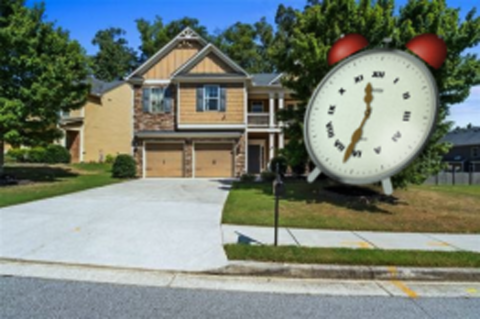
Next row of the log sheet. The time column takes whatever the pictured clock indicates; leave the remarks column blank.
11:32
